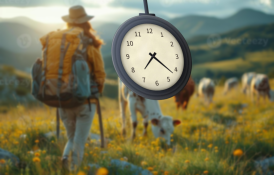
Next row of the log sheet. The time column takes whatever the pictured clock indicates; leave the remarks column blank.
7:22
